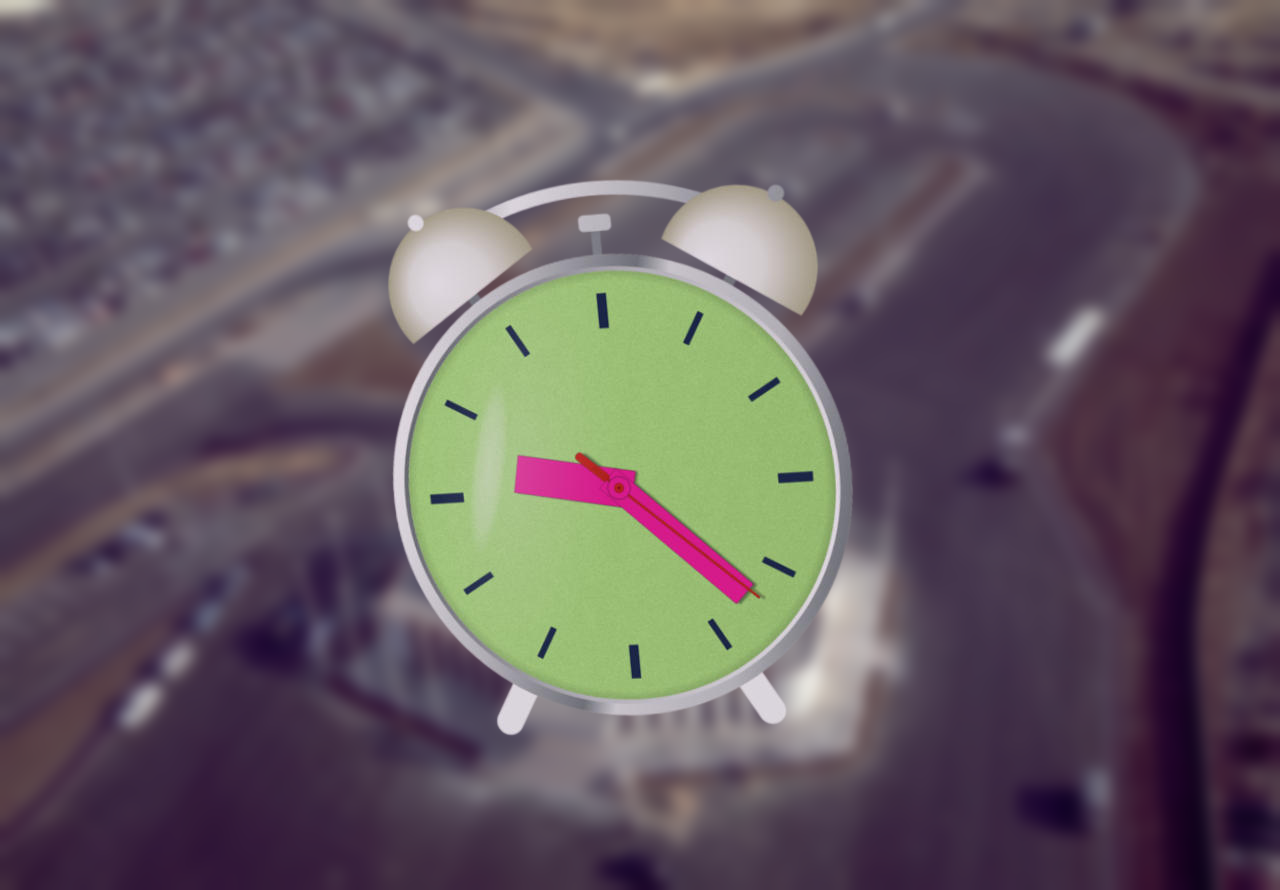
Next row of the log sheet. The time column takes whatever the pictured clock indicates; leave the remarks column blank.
9:22:22
